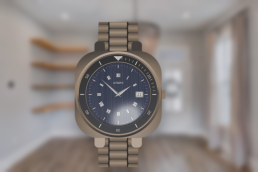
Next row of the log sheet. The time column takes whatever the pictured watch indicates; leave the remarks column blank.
1:52
